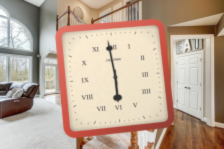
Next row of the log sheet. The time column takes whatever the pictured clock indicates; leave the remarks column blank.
5:59
